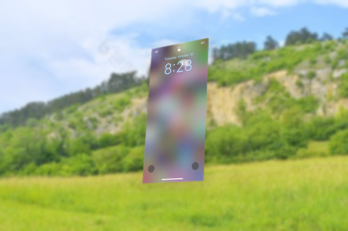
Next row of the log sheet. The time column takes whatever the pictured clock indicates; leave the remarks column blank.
8:28
